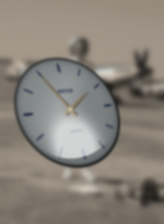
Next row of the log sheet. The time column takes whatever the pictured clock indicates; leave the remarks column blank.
1:55
